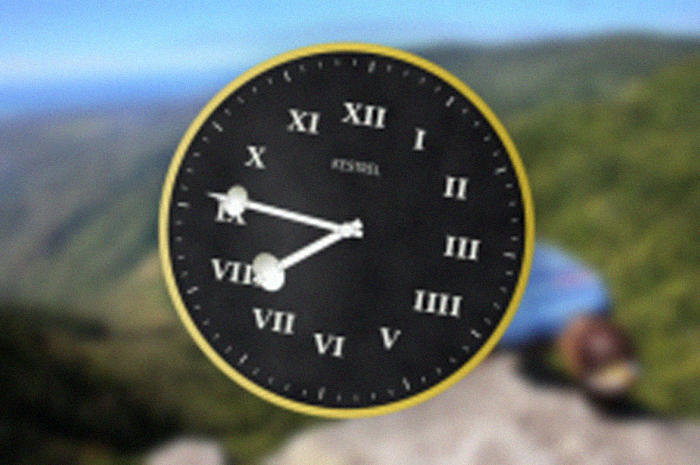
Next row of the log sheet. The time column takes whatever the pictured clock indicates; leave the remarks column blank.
7:46
